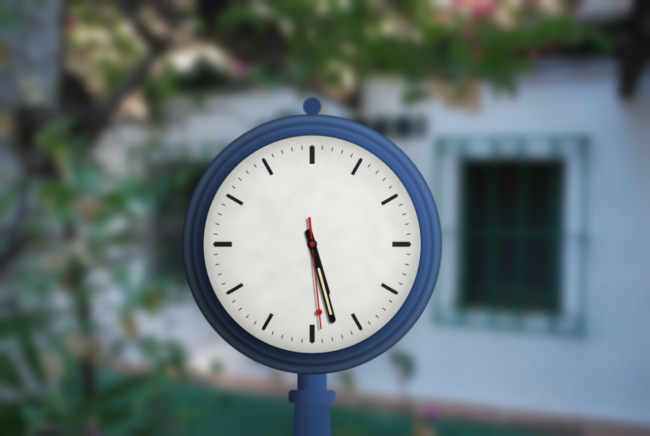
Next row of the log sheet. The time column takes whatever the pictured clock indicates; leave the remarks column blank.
5:27:29
